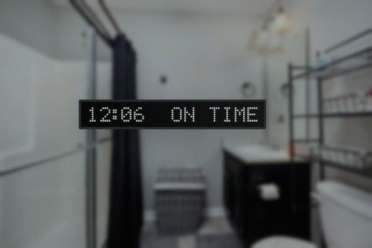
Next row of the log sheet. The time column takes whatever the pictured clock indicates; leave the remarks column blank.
12:06
